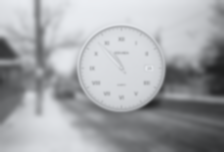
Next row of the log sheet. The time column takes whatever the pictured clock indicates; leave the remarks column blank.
10:53
